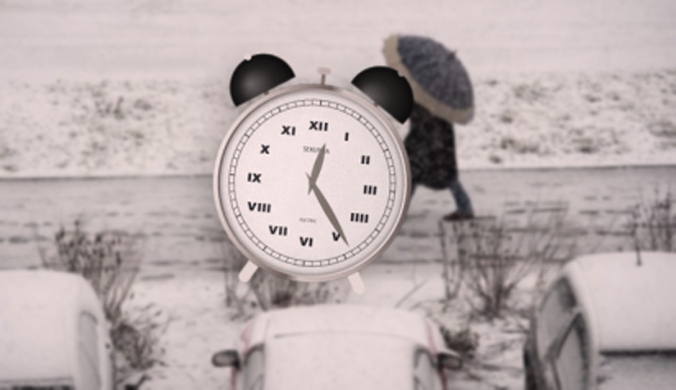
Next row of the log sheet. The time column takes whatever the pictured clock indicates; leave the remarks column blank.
12:24
